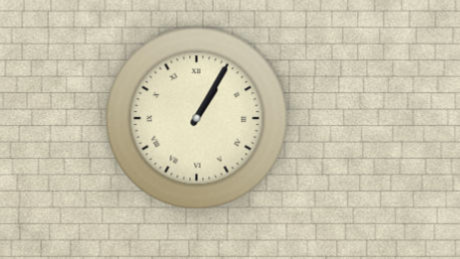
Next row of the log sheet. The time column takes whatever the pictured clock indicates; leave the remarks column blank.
1:05
